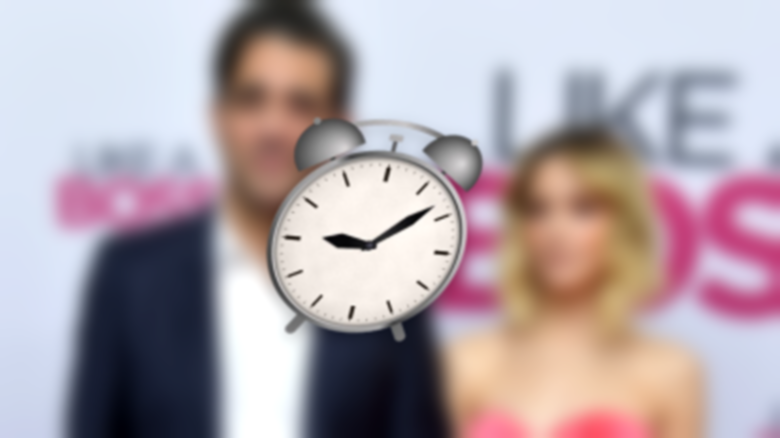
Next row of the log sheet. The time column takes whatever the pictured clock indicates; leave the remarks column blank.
9:08
